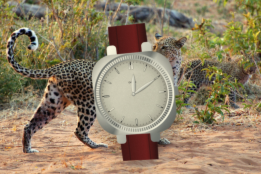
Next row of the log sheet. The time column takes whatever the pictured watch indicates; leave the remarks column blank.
12:10
